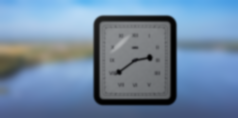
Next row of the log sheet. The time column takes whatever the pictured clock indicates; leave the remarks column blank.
2:39
